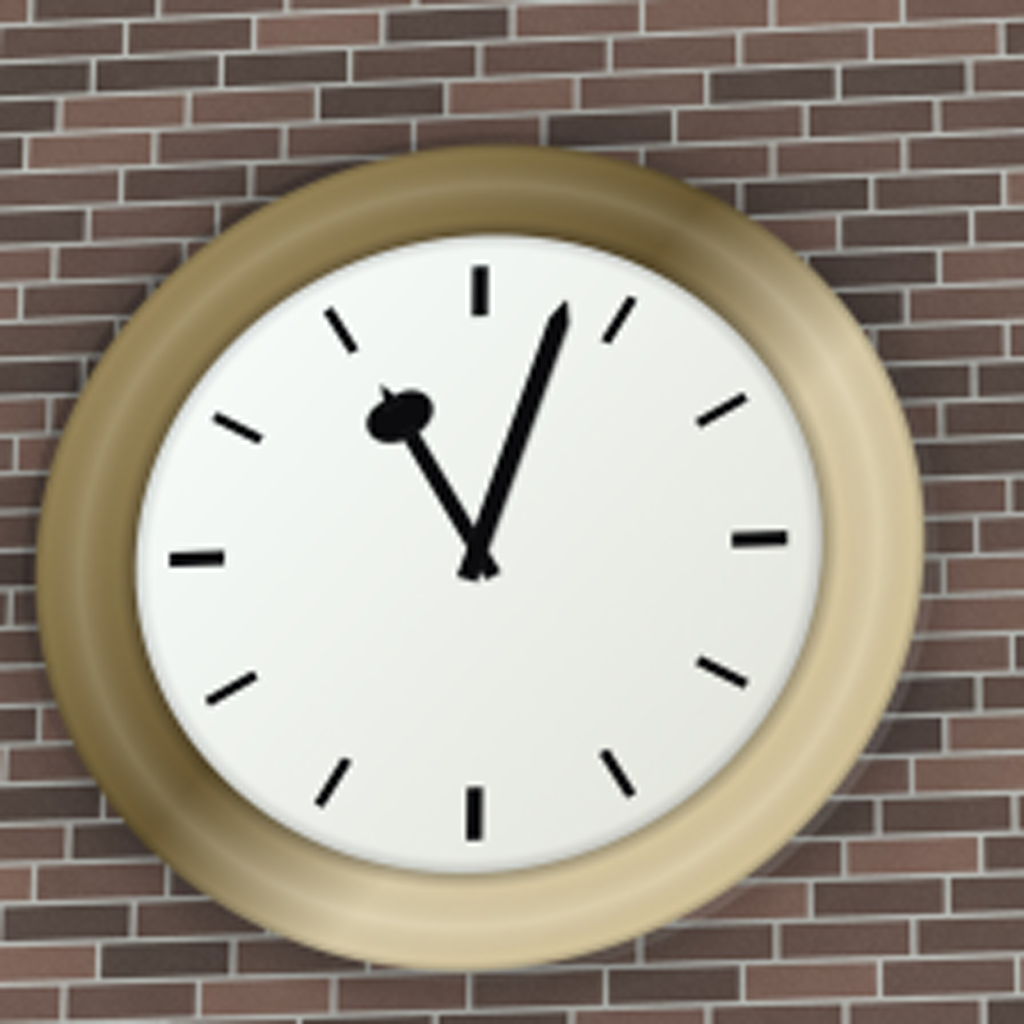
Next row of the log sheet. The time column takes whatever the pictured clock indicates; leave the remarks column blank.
11:03
